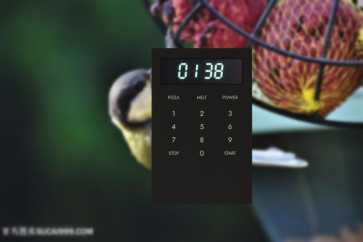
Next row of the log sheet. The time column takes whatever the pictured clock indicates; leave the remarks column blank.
1:38
